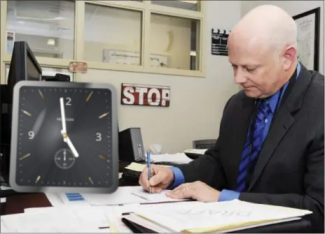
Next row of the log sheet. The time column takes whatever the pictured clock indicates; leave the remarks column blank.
4:59
